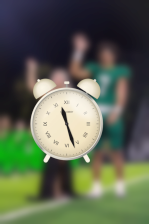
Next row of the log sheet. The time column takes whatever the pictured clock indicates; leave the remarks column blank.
11:27
